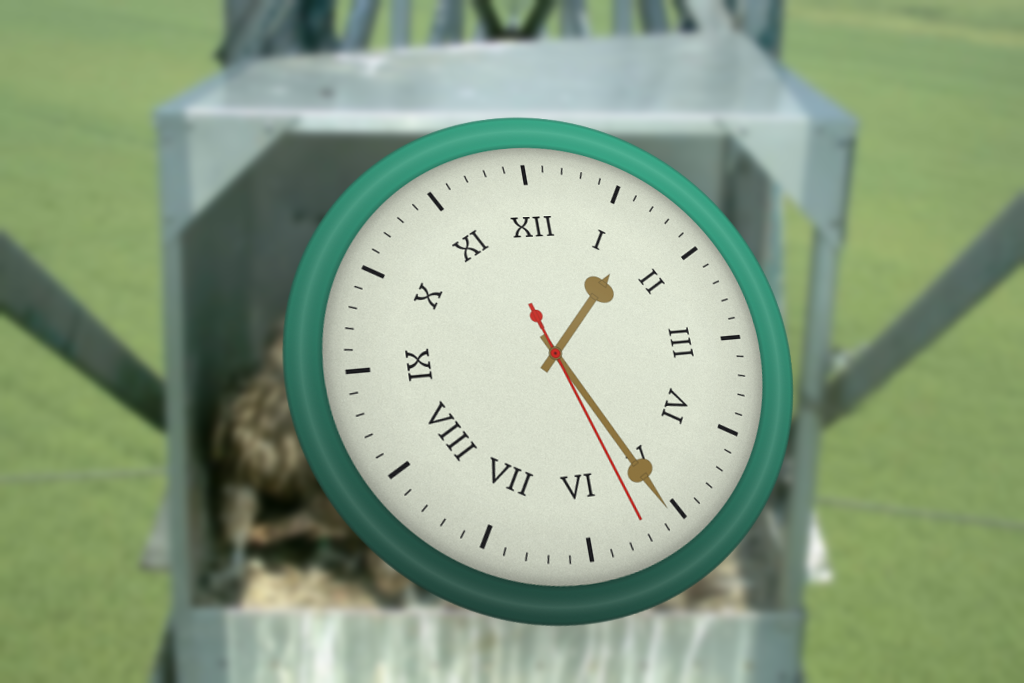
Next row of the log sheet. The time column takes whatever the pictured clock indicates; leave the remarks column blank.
1:25:27
